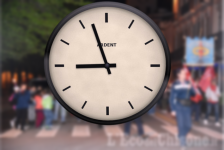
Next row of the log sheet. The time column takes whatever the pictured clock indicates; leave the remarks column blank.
8:57
